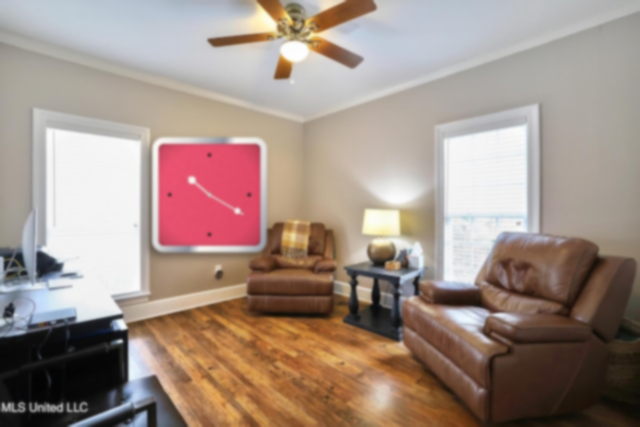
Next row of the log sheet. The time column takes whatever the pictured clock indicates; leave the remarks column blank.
10:20
